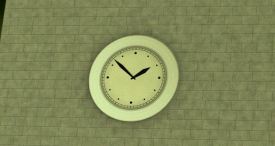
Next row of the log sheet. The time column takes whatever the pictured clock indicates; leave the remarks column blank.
1:52
